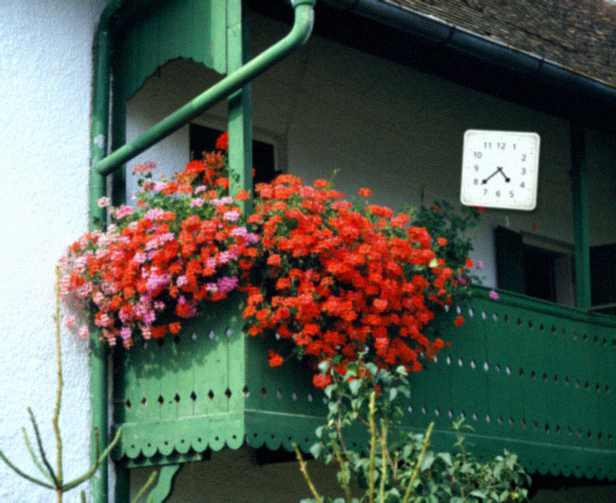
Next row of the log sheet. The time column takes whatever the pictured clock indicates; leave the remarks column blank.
4:38
